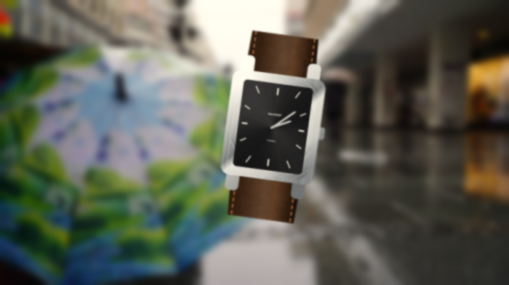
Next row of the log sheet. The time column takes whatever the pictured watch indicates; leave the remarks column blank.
2:08
